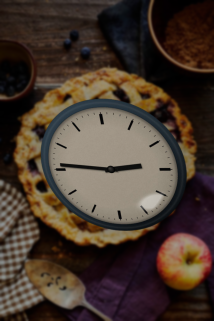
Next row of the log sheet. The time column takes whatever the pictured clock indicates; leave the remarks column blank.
2:46
